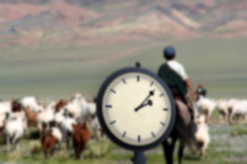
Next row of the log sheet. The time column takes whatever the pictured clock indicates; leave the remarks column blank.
2:07
